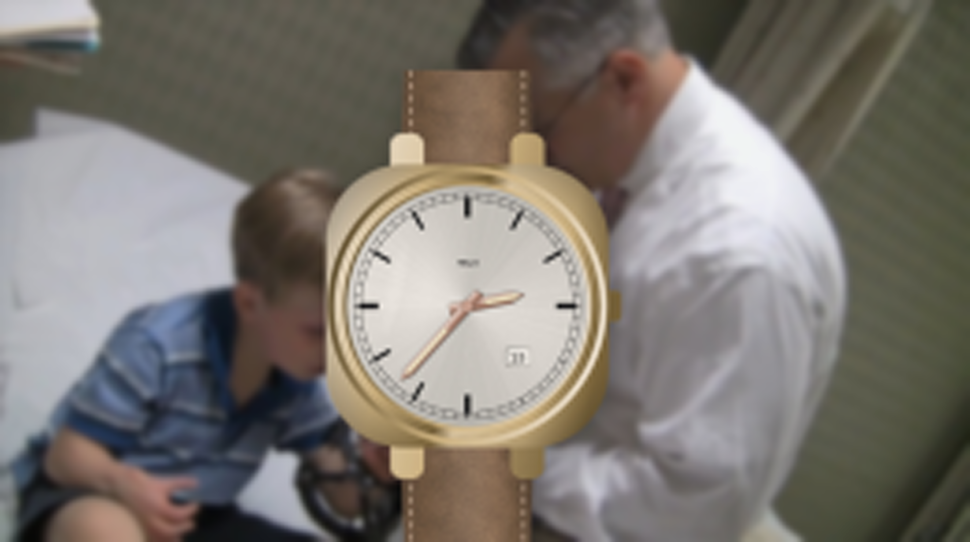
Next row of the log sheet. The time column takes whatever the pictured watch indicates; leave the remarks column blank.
2:37
